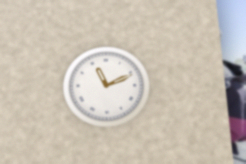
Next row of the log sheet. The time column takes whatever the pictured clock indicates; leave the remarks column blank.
11:11
